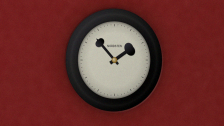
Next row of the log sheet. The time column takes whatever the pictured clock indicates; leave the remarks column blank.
1:53
